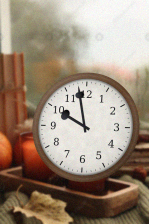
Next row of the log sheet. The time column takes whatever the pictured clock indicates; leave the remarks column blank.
9:58
